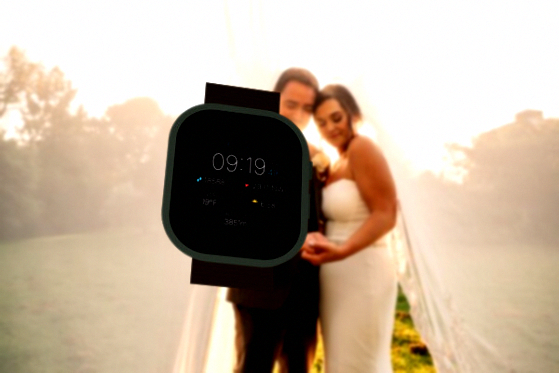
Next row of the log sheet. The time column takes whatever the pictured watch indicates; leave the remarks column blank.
9:19:49
